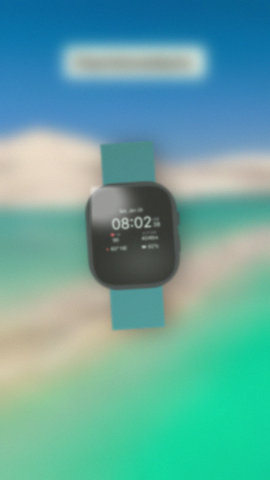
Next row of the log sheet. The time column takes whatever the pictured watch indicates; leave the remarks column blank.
8:02
